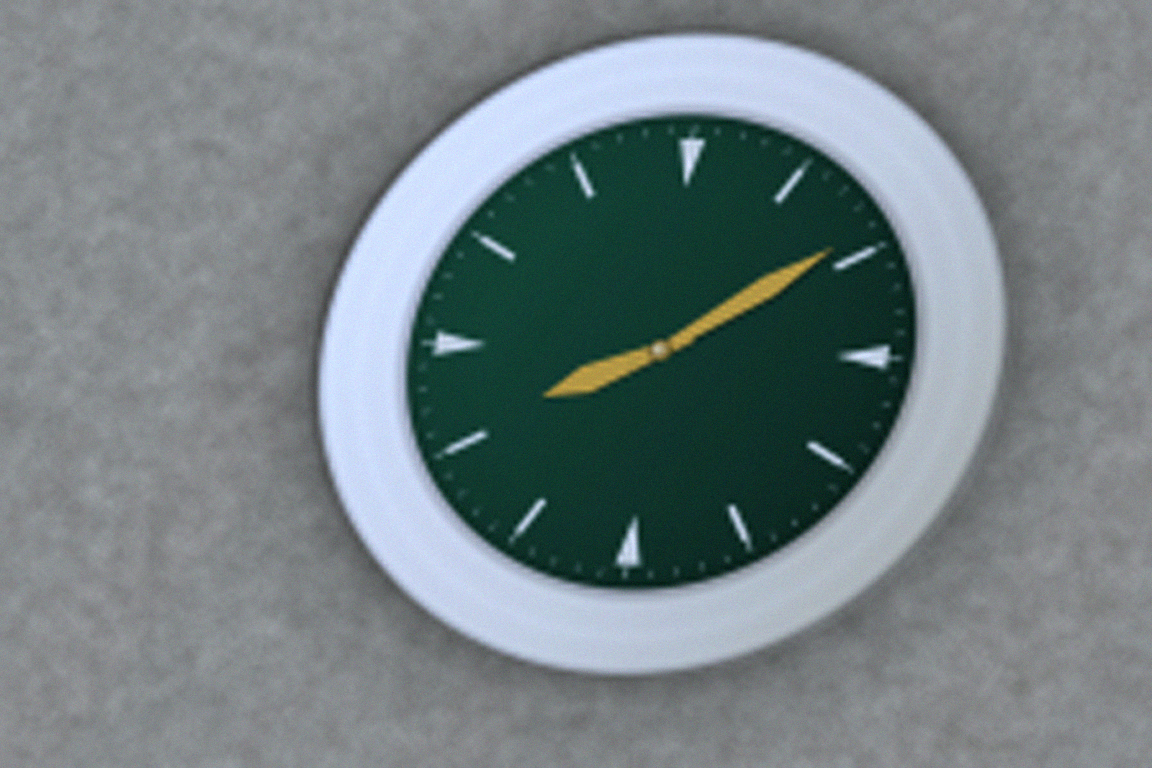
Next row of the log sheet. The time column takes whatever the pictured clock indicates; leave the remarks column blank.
8:09
